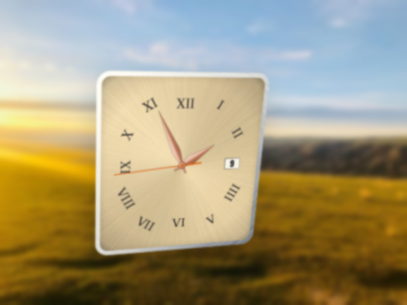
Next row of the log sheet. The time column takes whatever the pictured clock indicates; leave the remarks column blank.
1:55:44
